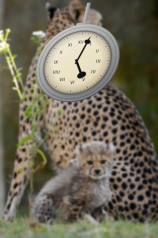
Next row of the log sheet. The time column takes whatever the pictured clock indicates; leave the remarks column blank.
5:03
